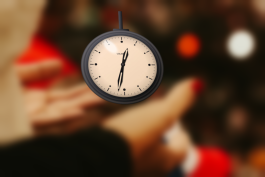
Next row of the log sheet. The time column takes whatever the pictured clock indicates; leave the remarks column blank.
12:32
